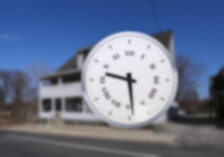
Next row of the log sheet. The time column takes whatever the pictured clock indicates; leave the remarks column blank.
9:29
